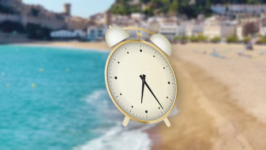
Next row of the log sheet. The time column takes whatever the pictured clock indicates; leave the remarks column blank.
6:24
